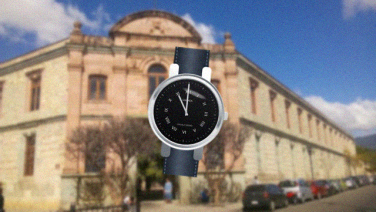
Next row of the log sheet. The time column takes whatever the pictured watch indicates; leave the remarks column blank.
11:00
